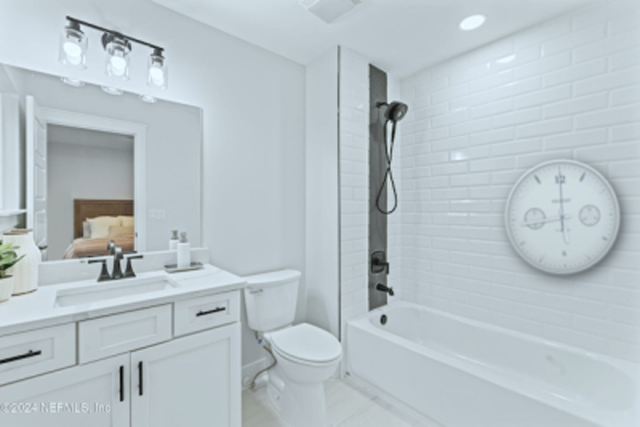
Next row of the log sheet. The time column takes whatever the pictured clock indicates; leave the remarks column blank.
5:44
